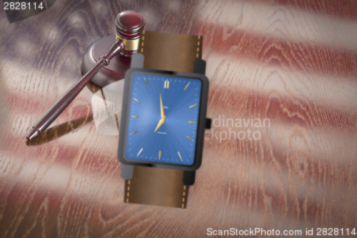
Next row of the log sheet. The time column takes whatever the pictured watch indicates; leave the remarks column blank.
6:58
